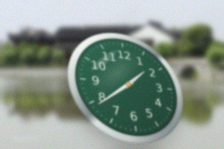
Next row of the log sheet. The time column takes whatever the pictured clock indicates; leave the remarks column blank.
1:39
